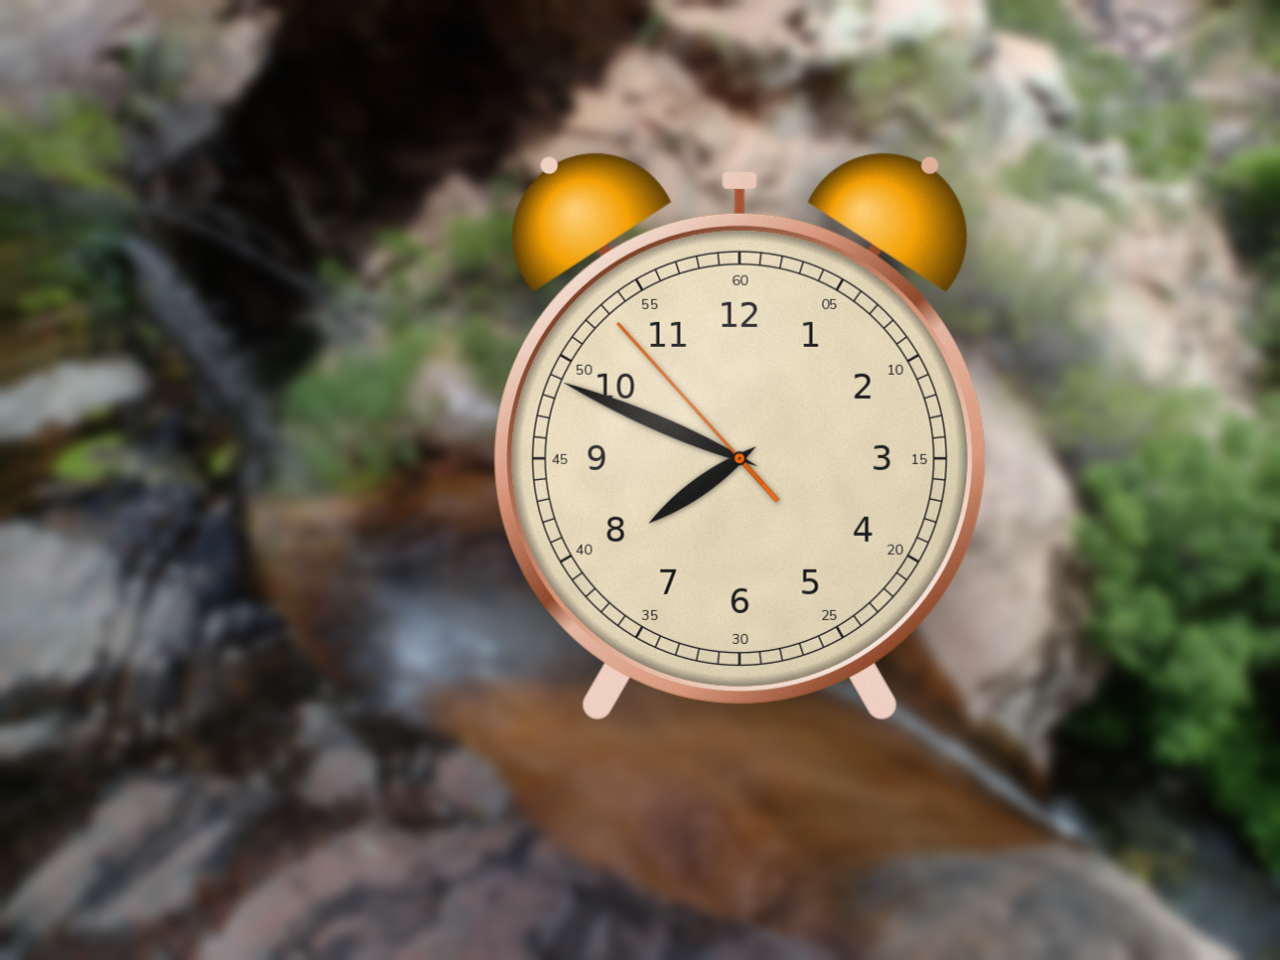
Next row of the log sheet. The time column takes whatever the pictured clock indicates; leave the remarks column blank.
7:48:53
